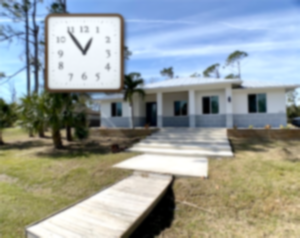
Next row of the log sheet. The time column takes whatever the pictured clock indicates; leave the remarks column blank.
12:54
